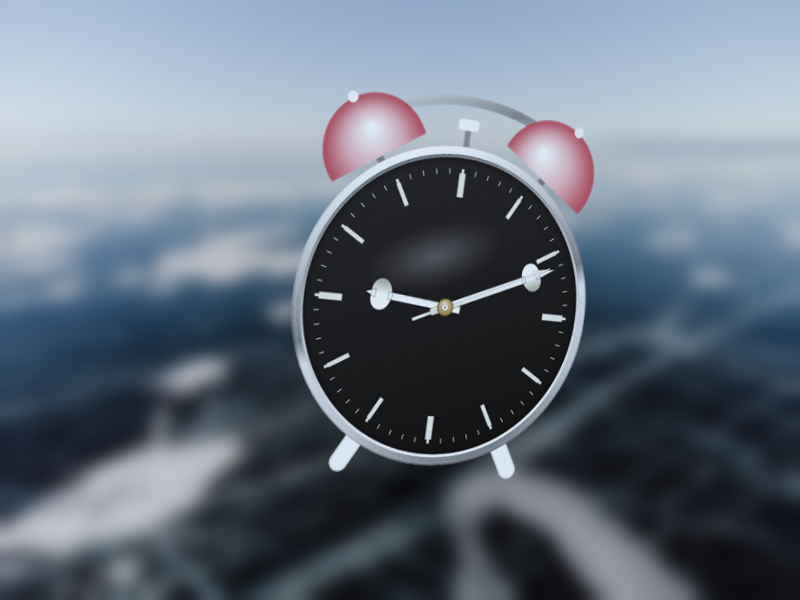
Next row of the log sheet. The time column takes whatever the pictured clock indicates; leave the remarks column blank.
9:11:11
